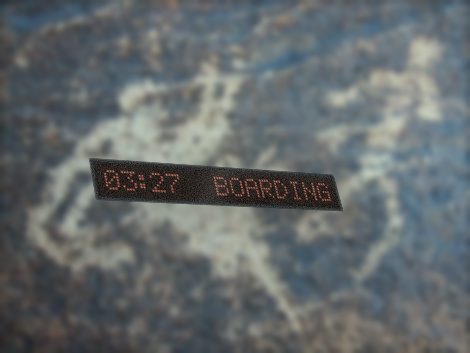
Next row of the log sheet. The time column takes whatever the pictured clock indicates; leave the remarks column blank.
3:27
